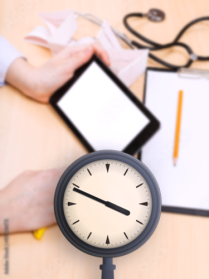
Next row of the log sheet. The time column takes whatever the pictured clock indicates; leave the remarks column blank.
3:49
